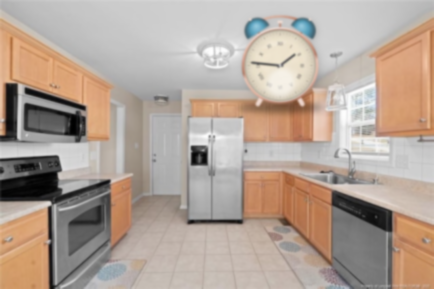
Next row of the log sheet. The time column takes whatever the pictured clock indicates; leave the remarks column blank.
1:46
